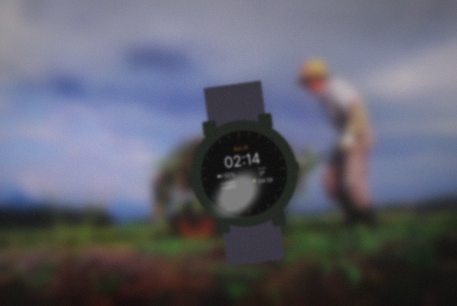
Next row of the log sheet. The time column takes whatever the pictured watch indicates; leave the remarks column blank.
2:14
